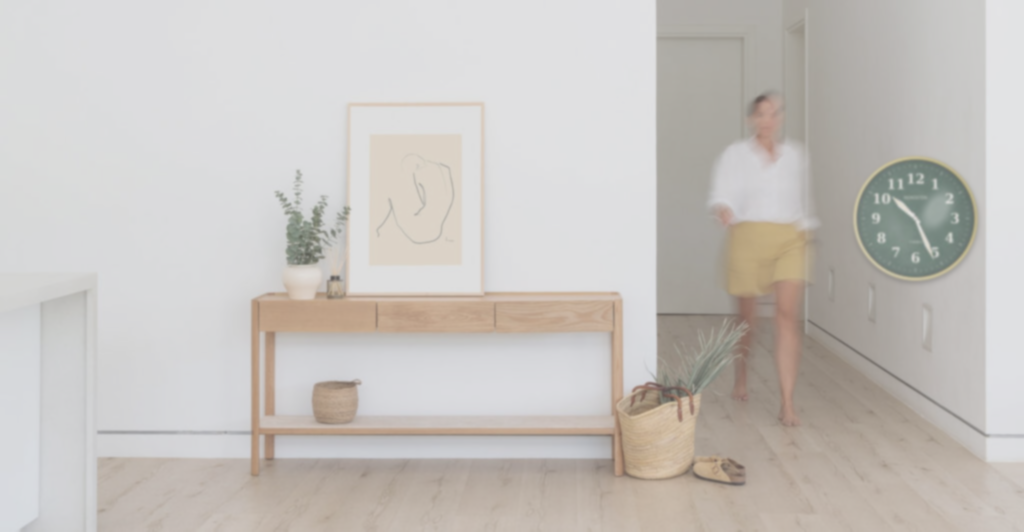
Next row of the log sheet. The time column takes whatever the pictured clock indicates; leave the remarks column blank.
10:26
